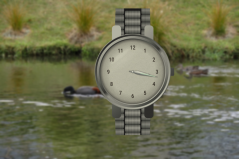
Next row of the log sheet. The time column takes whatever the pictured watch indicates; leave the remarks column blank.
3:17
